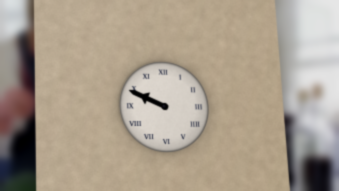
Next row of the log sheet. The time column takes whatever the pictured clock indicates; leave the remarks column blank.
9:49
